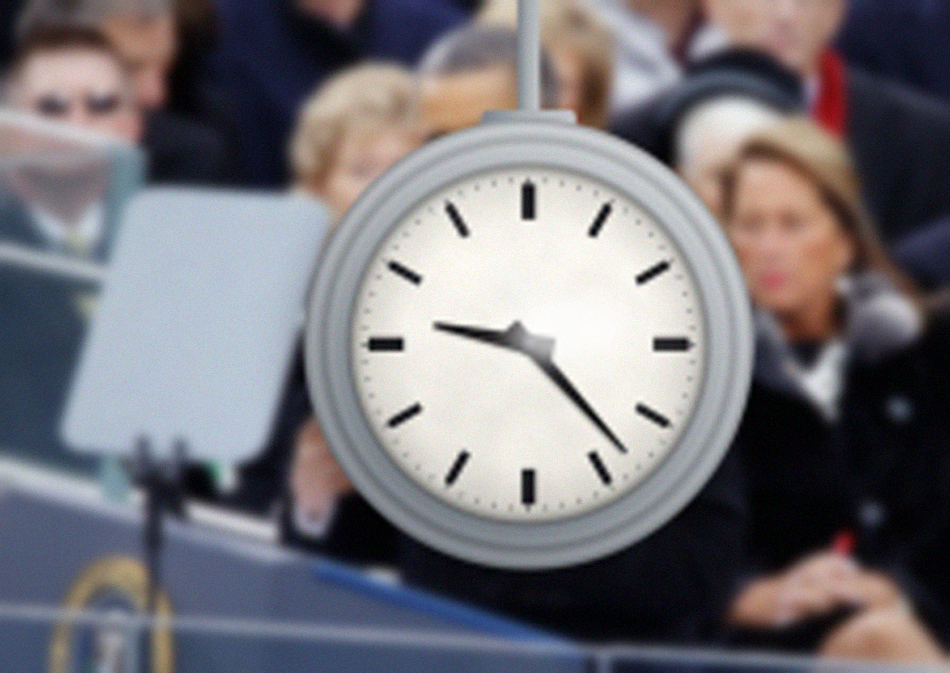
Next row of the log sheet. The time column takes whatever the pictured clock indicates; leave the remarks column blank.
9:23
